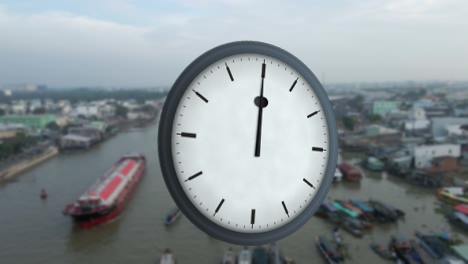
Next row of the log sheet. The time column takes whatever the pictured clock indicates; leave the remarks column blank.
12:00
